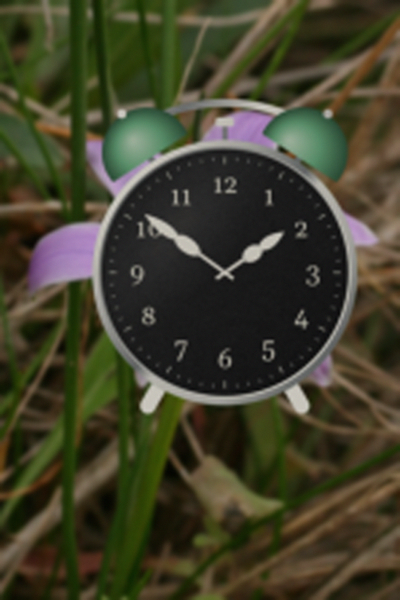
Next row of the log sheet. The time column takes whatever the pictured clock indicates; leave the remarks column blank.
1:51
